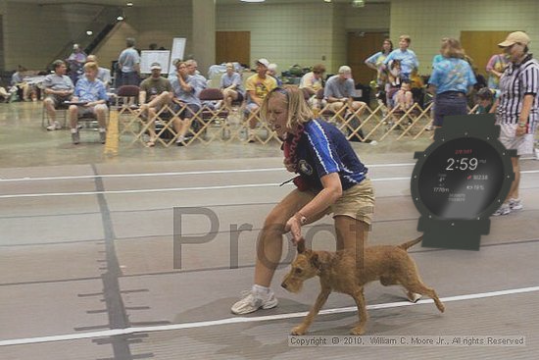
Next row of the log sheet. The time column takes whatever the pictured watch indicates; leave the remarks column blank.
2:59
